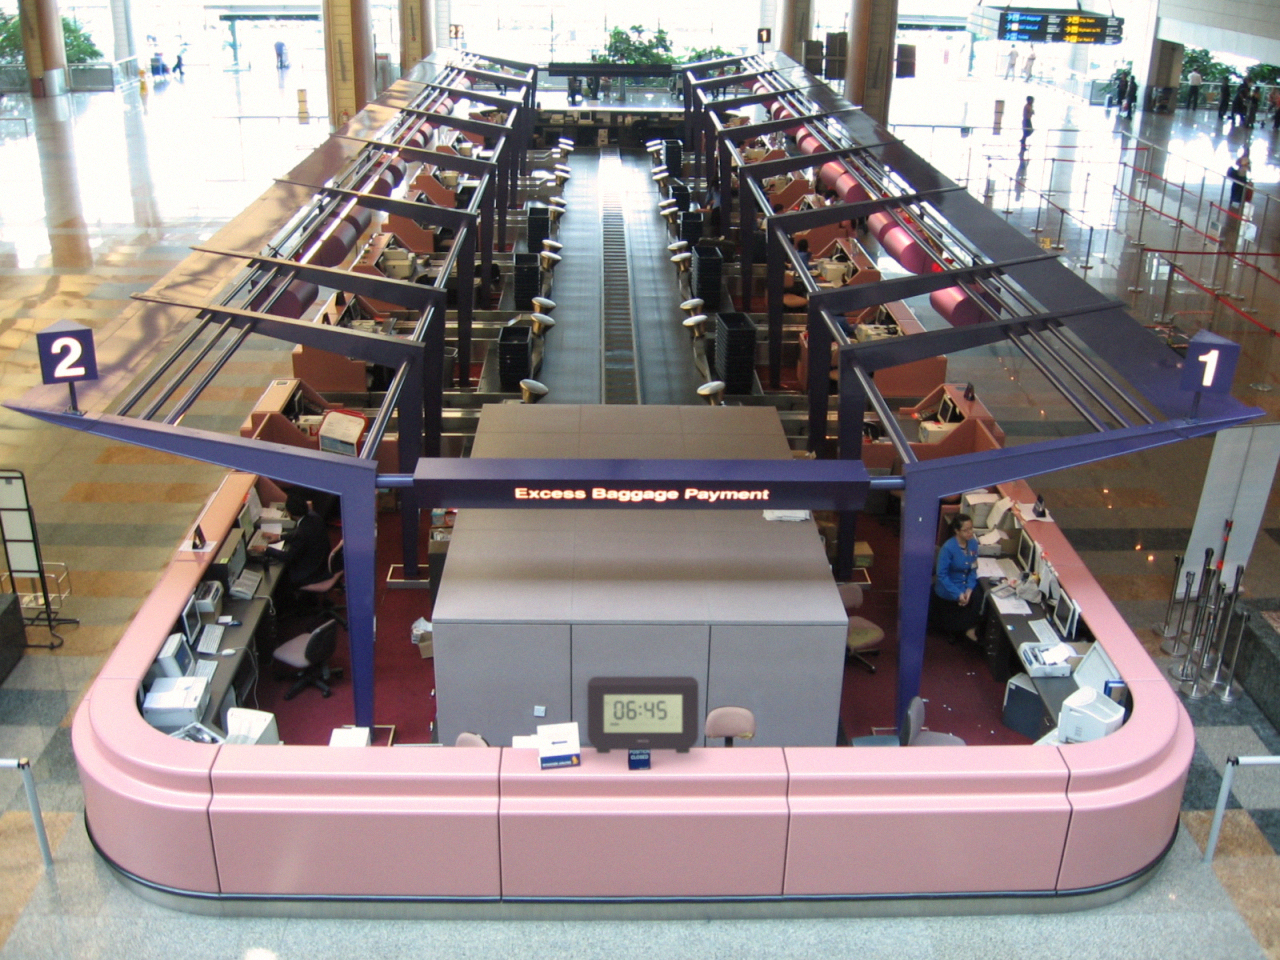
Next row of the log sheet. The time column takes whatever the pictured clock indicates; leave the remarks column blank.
6:45
